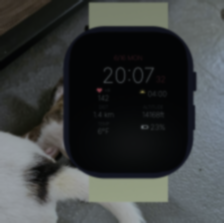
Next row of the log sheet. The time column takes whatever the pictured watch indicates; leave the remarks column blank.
20:07
